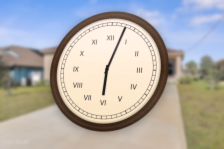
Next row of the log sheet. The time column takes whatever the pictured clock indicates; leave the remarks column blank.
6:03
